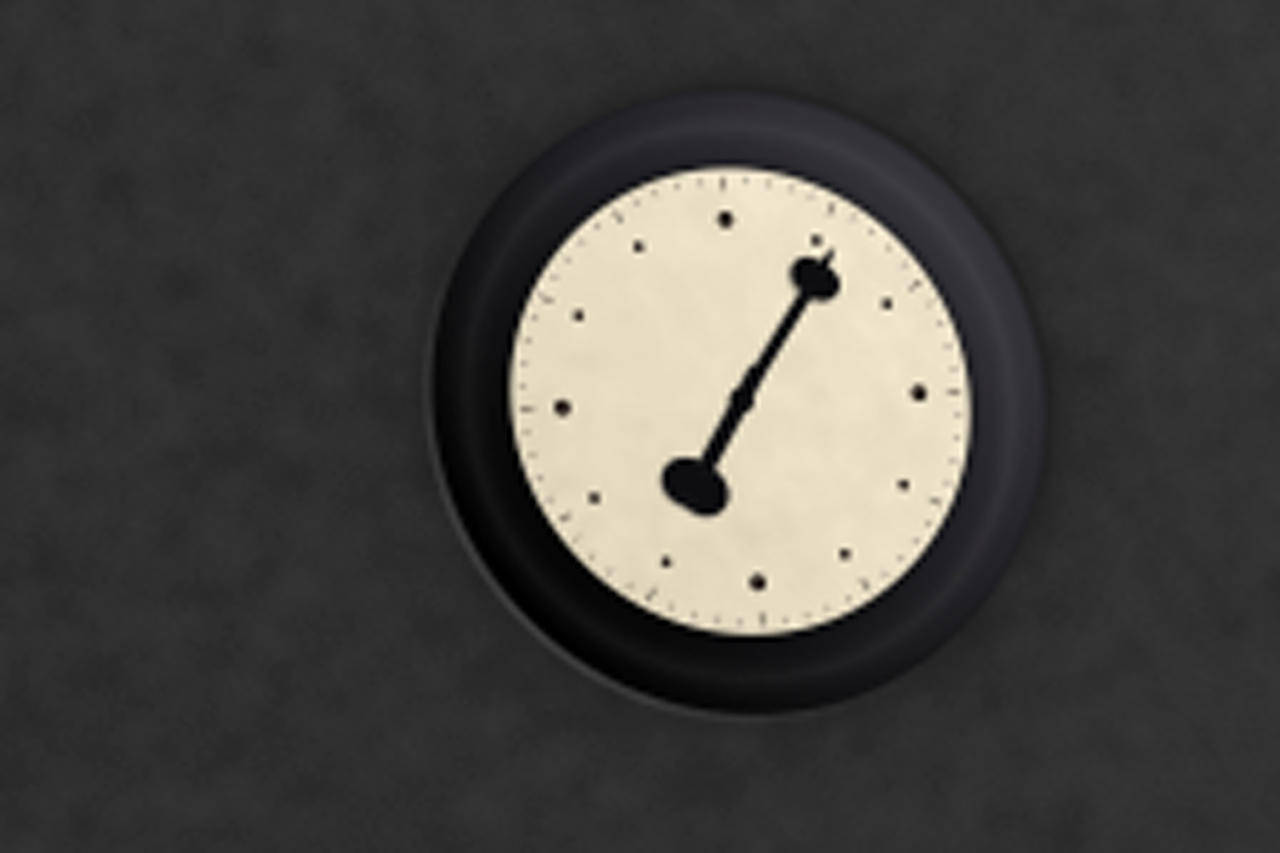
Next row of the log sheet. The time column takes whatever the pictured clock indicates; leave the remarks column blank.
7:06
